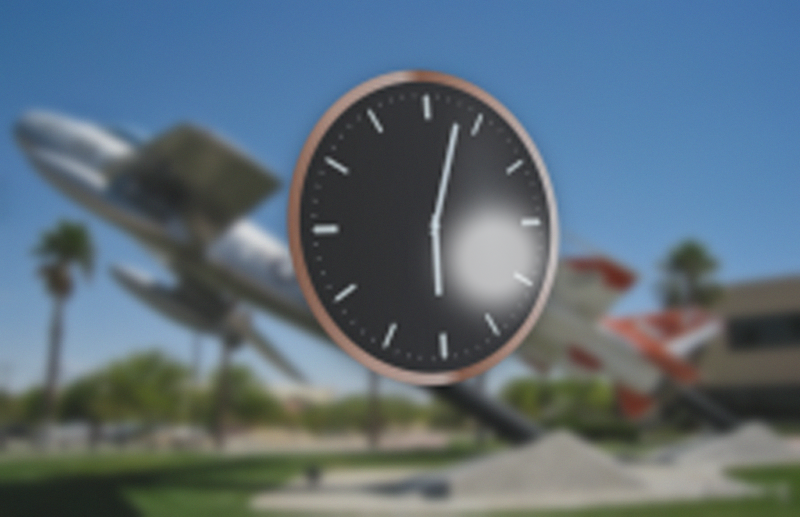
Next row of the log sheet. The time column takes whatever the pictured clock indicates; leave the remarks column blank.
6:03
